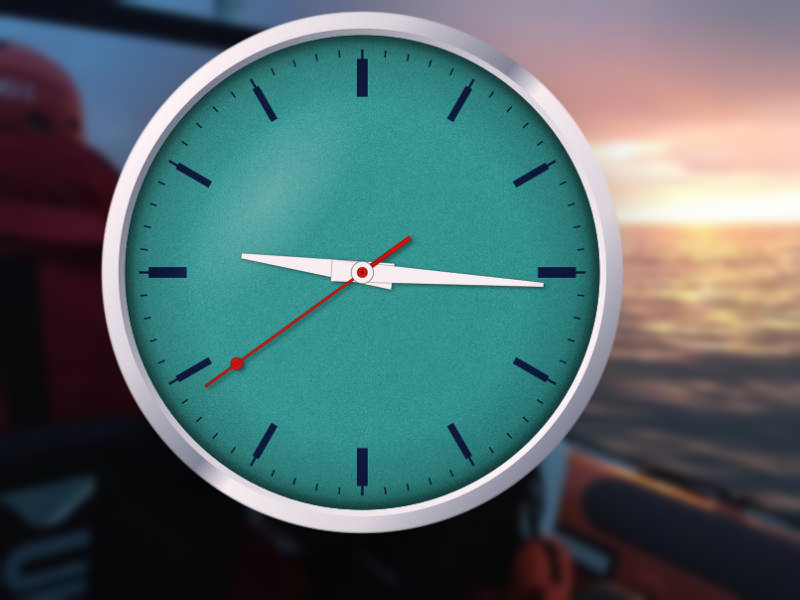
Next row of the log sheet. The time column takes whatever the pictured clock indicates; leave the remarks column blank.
9:15:39
